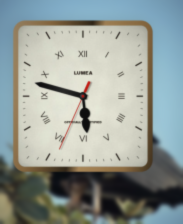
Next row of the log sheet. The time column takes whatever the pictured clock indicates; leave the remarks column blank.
5:47:34
